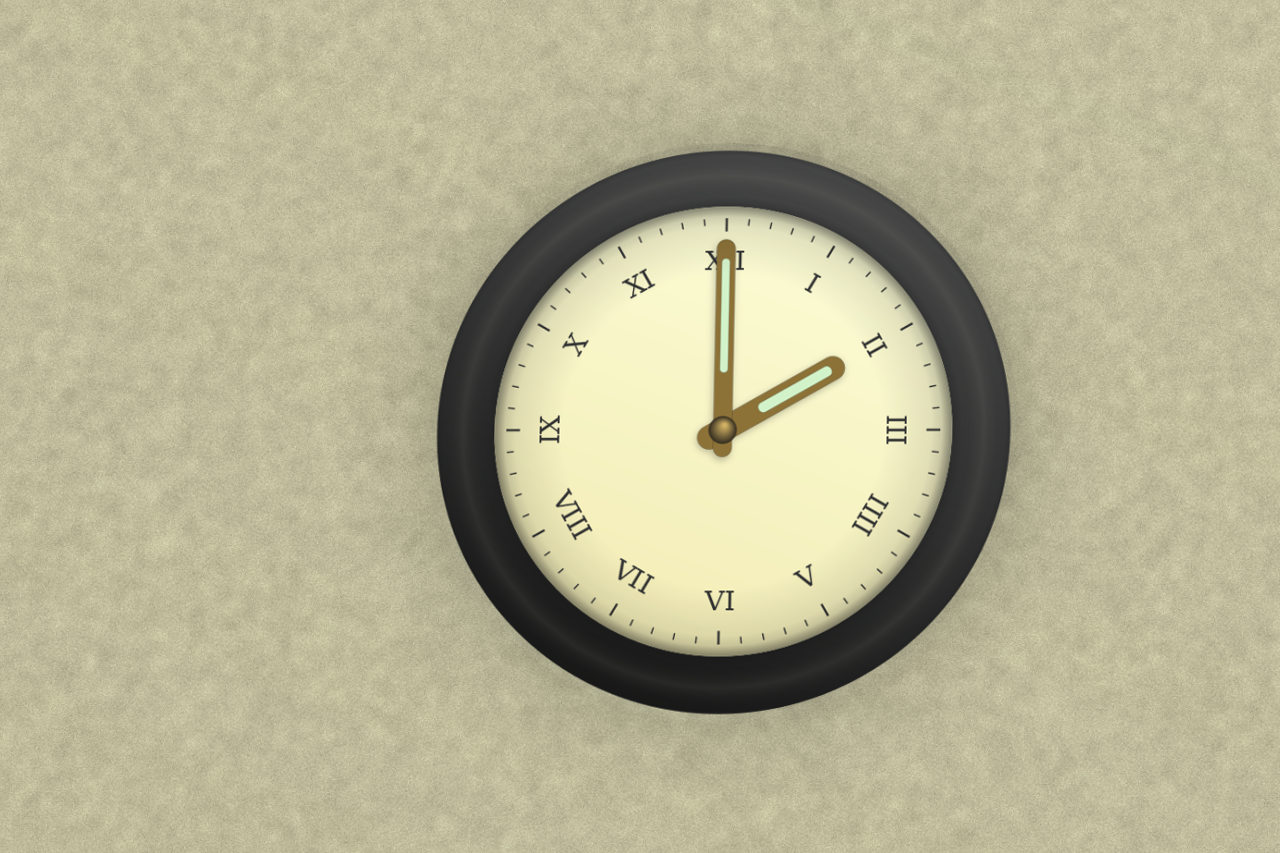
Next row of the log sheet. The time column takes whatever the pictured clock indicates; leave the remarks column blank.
2:00
